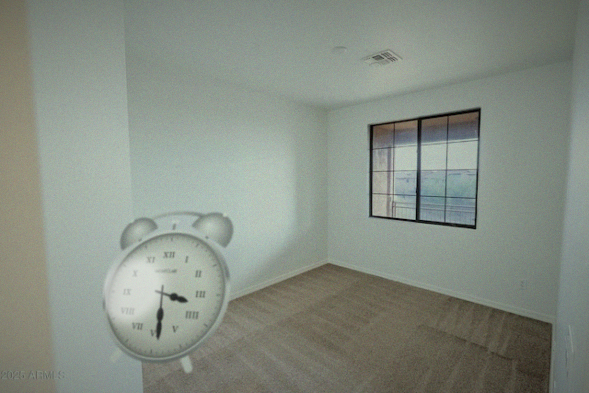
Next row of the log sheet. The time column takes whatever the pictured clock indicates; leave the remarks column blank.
3:29
